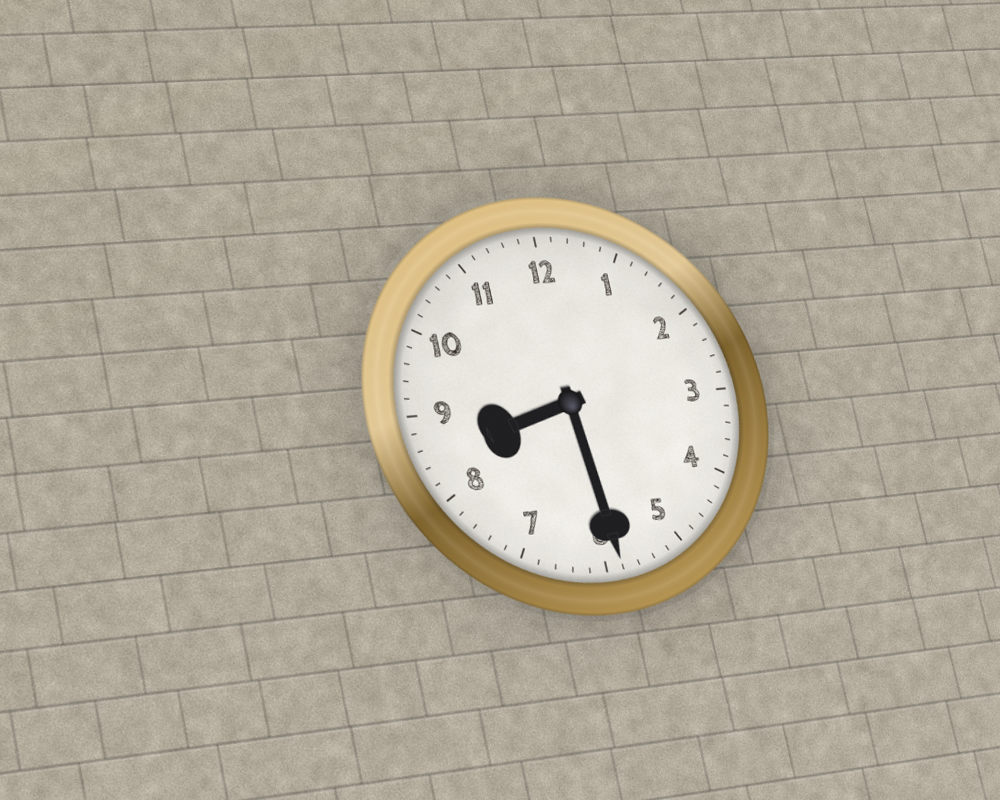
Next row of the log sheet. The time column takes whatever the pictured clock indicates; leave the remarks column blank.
8:29
